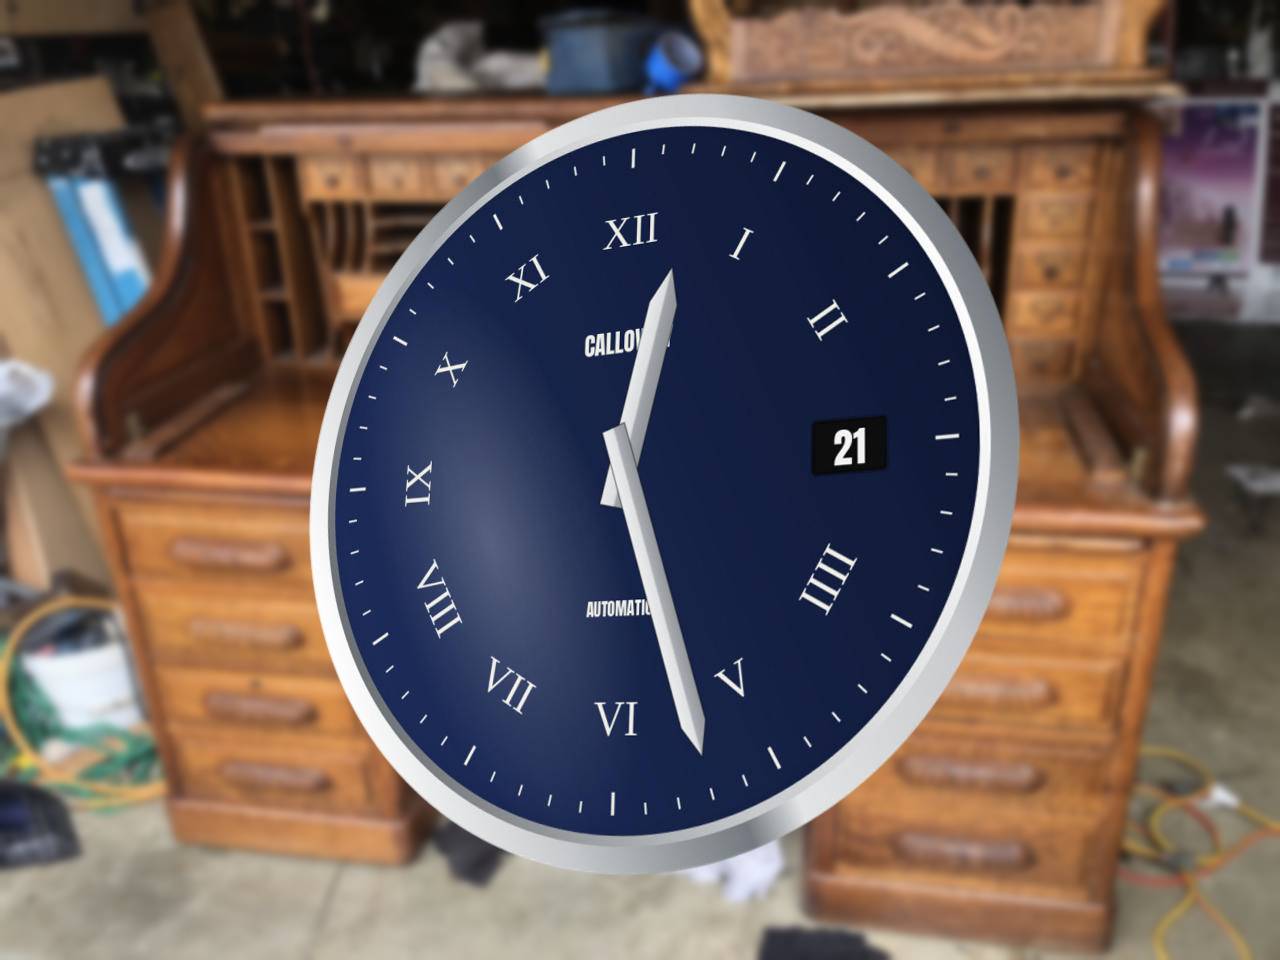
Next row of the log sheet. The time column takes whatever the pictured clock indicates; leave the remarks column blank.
12:27
